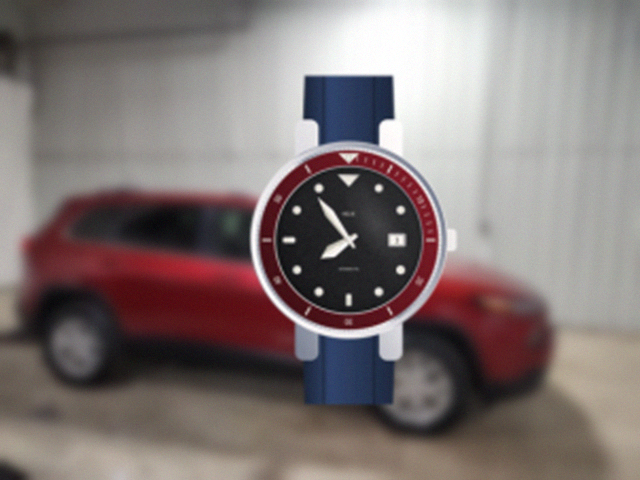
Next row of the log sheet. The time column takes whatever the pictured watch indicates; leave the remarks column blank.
7:54
